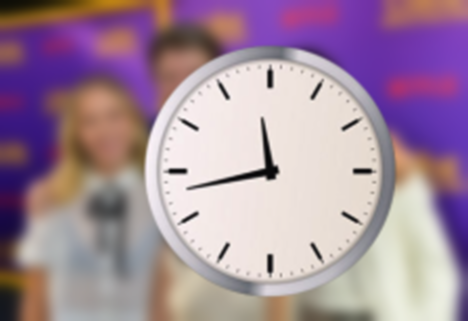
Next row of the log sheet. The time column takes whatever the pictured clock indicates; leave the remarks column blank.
11:43
